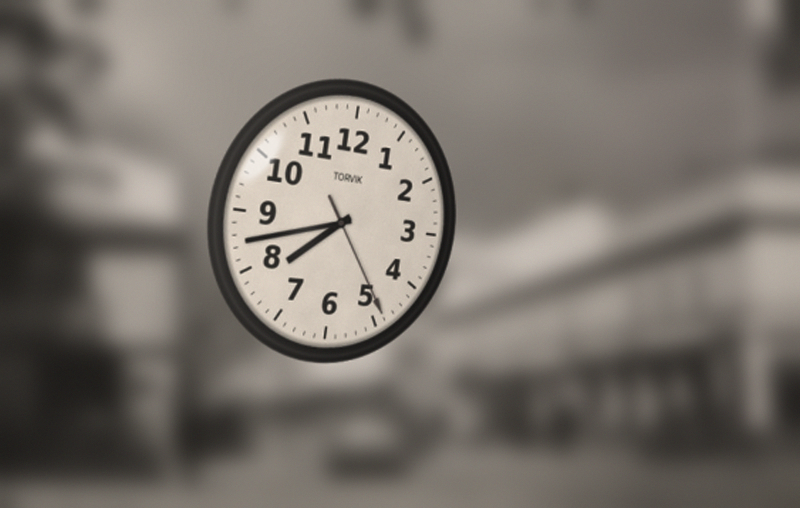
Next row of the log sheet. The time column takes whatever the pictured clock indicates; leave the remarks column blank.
7:42:24
